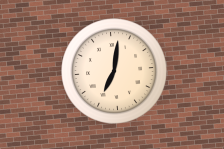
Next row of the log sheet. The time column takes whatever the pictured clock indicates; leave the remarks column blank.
7:02
